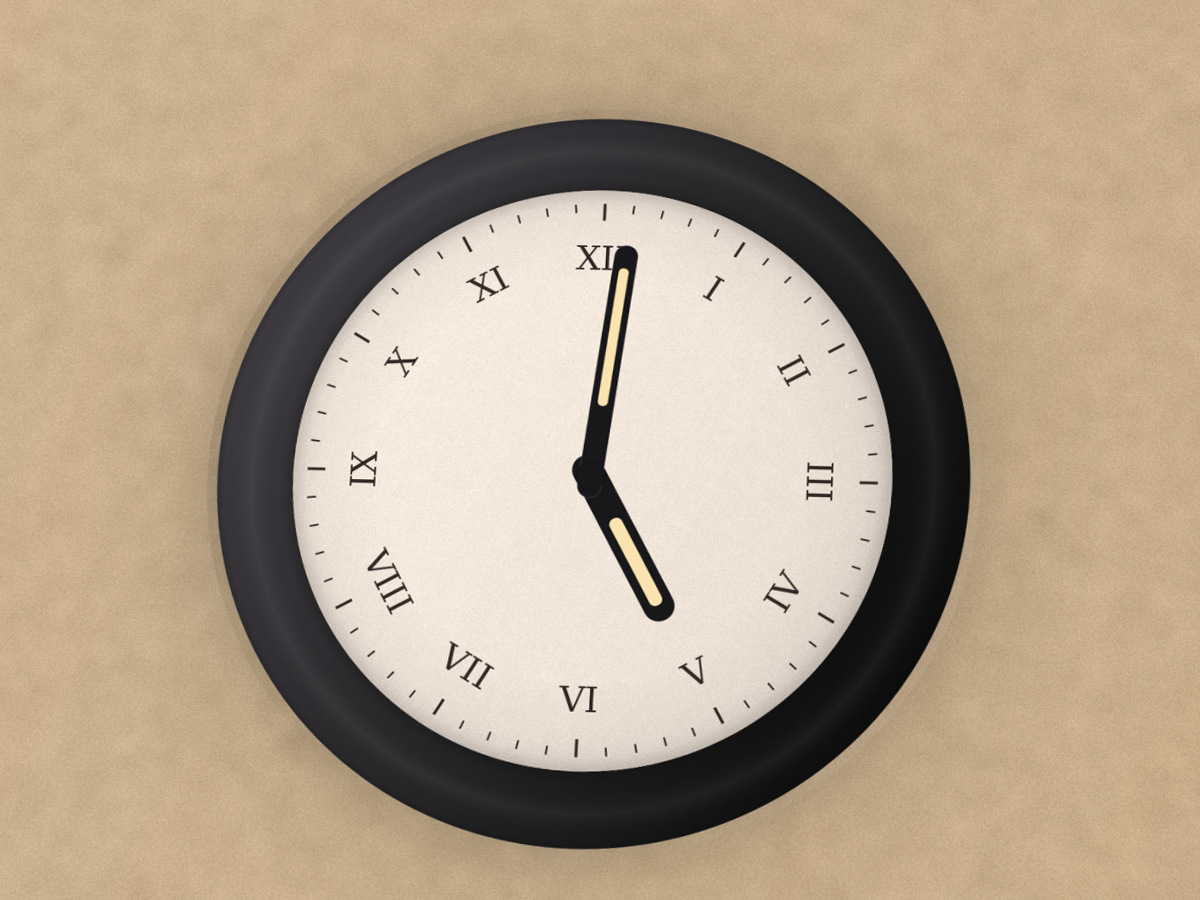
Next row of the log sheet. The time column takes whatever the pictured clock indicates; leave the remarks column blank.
5:01
